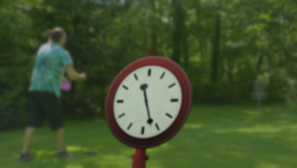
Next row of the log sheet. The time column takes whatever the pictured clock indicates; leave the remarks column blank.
11:27
